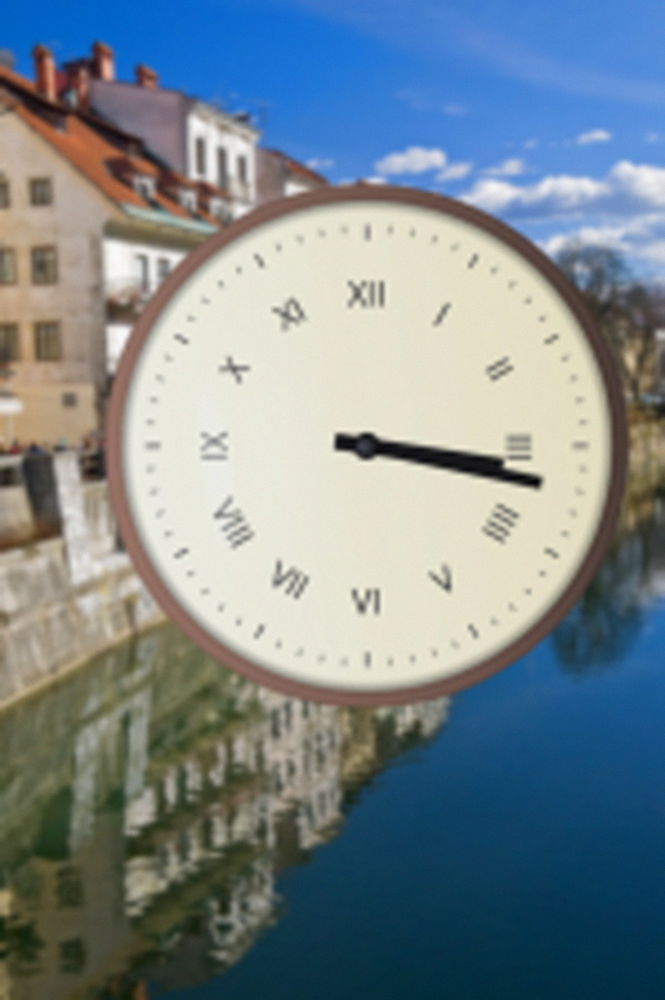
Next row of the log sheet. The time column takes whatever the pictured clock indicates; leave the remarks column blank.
3:17
